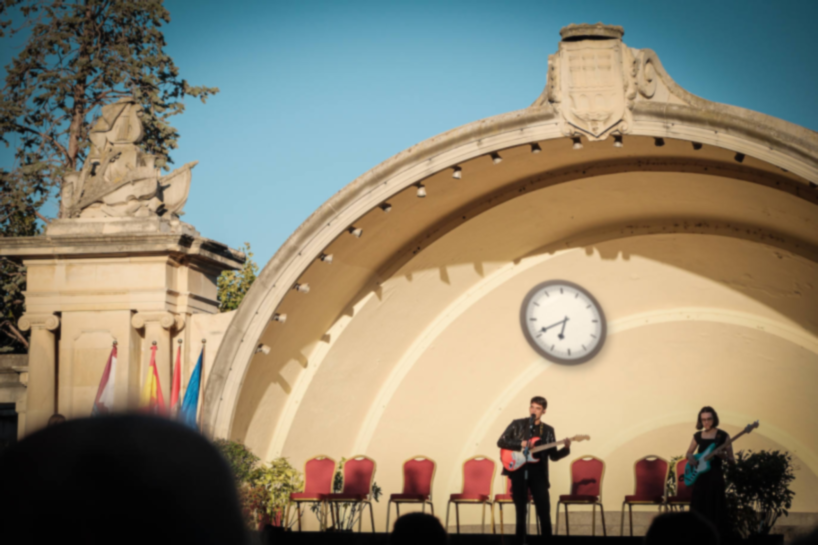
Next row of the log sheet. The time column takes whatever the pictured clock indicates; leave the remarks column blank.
6:41
